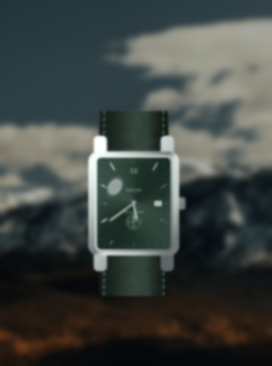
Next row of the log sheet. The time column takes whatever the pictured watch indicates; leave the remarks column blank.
5:39
